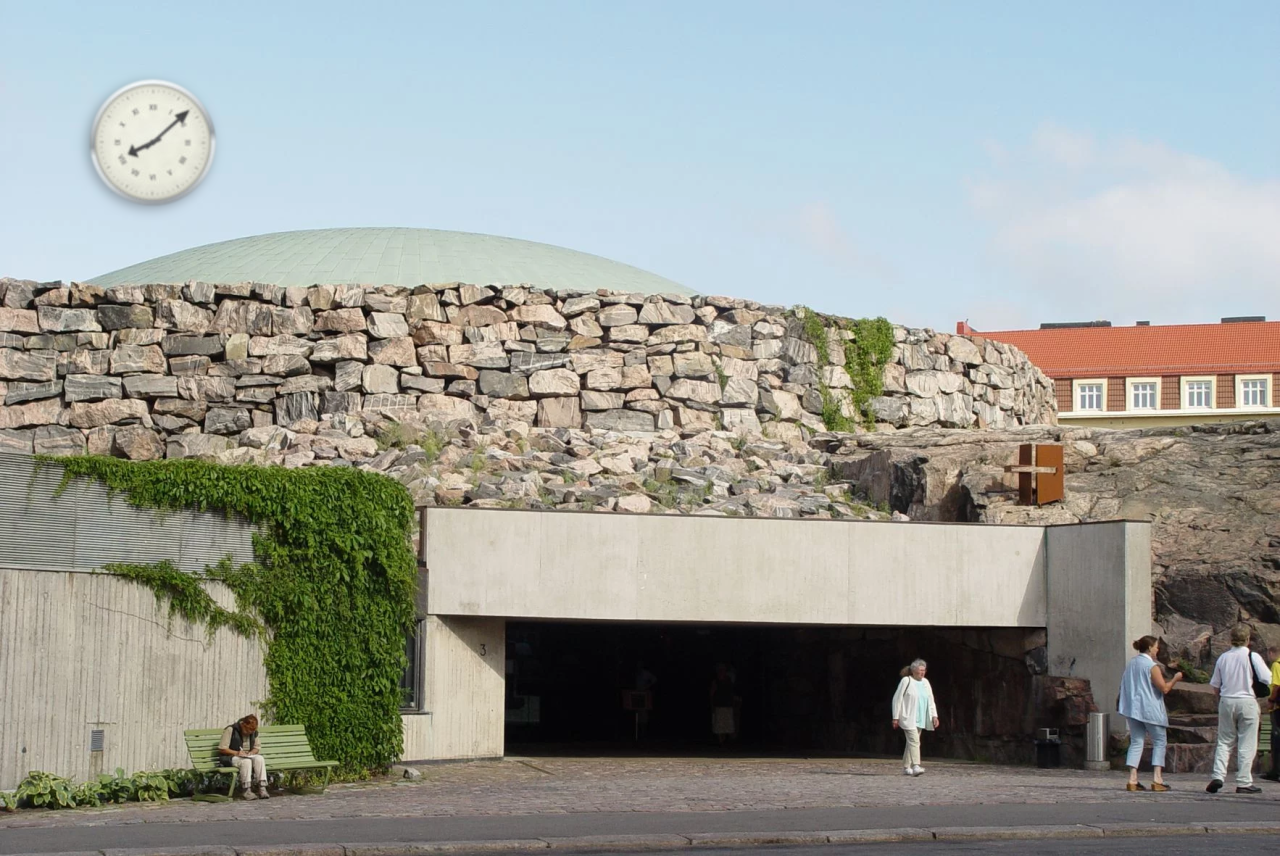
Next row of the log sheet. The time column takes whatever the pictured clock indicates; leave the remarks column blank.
8:08
